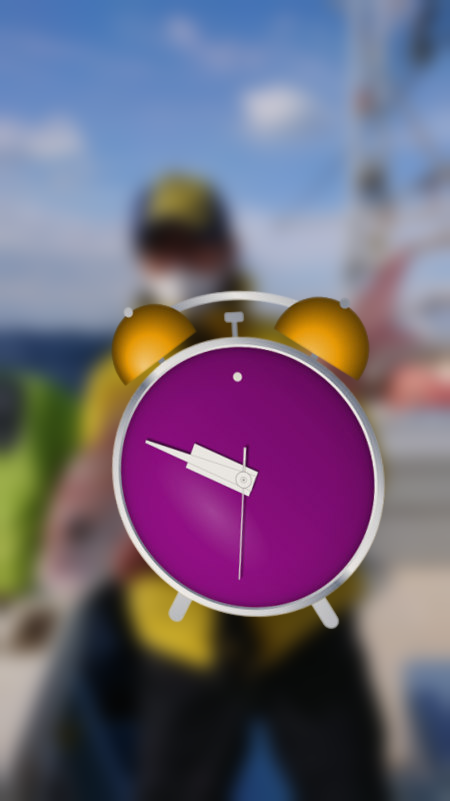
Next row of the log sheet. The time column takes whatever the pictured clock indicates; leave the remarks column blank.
9:48:31
